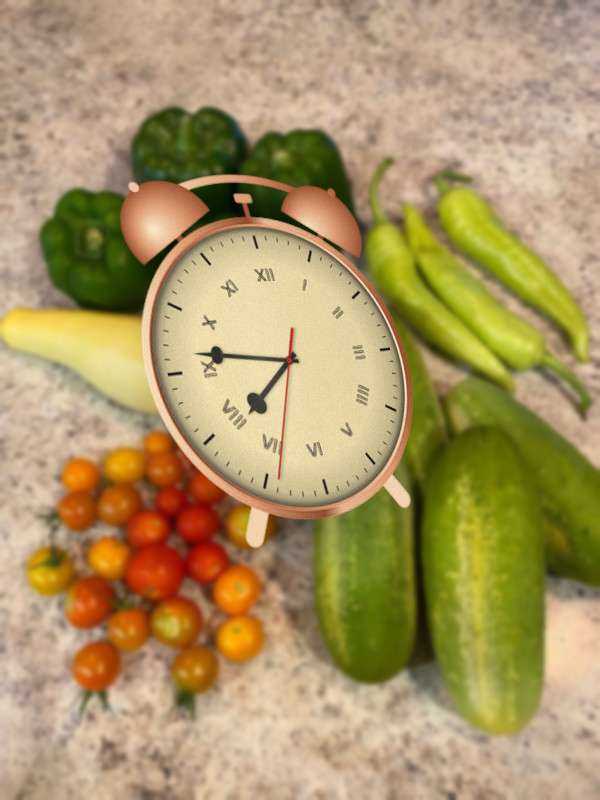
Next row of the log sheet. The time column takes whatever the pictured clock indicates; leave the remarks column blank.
7:46:34
